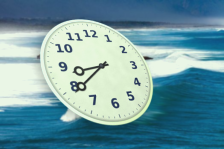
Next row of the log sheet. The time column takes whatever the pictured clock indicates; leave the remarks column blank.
8:39
